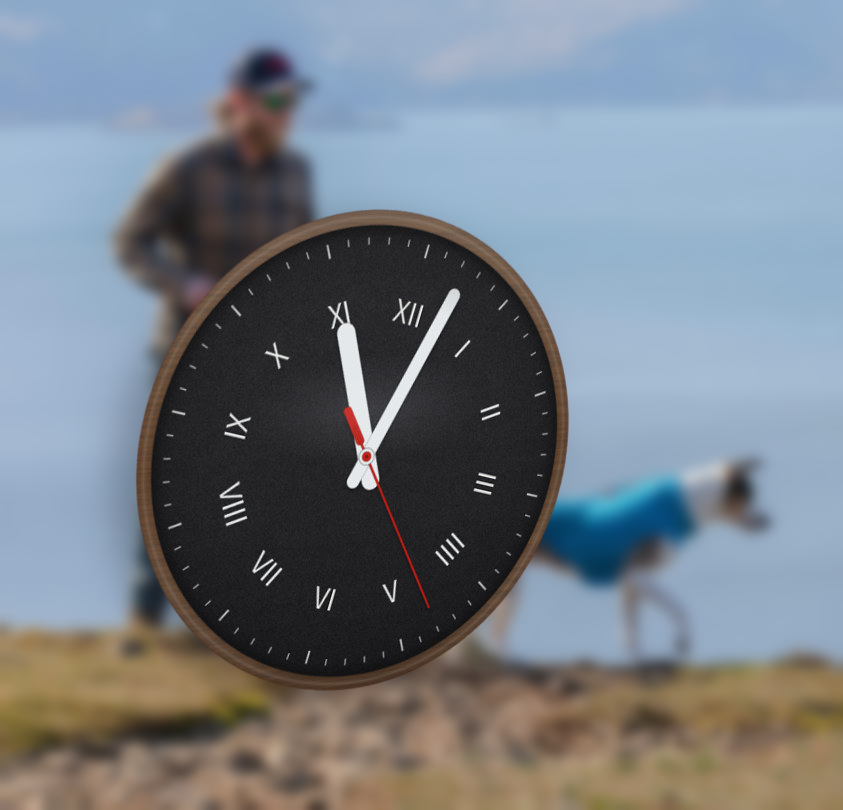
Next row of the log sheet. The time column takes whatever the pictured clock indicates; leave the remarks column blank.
11:02:23
